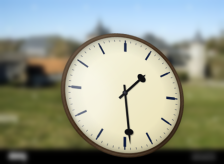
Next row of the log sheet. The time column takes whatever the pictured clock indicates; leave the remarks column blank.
1:29
